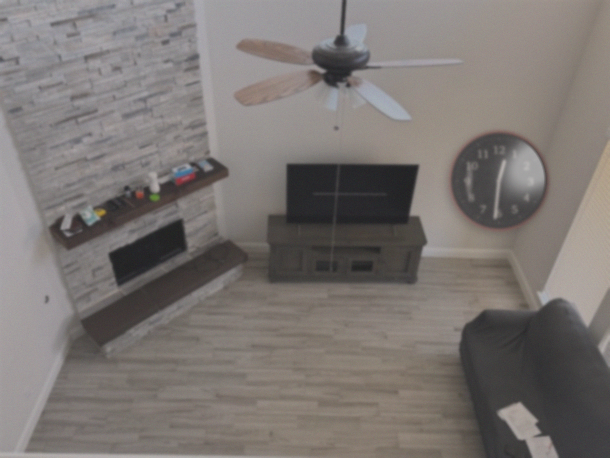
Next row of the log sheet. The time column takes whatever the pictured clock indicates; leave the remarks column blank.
12:31
